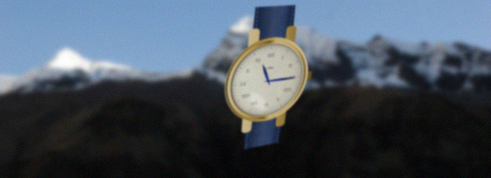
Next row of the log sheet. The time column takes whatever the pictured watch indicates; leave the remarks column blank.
11:15
